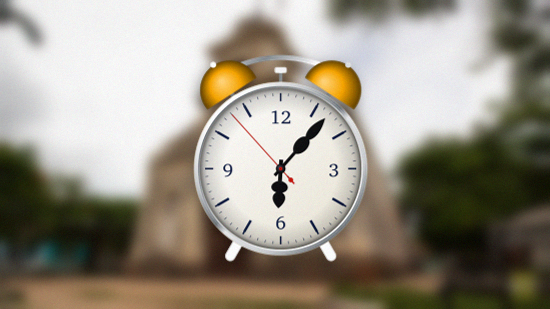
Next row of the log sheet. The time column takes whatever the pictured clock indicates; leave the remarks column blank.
6:06:53
